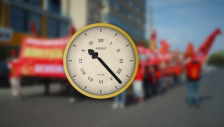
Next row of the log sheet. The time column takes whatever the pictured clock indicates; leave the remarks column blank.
10:23
